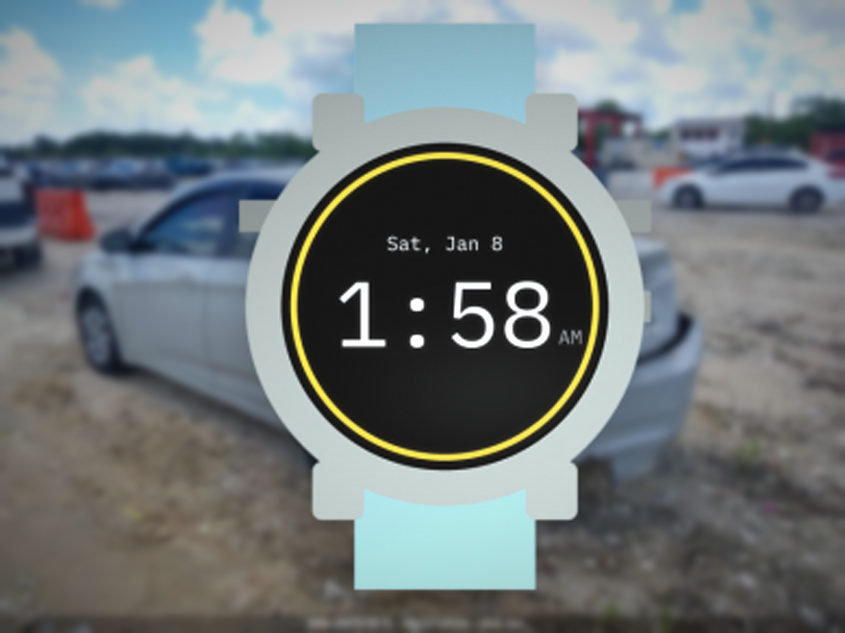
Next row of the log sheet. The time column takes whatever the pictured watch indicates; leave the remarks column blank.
1:58
